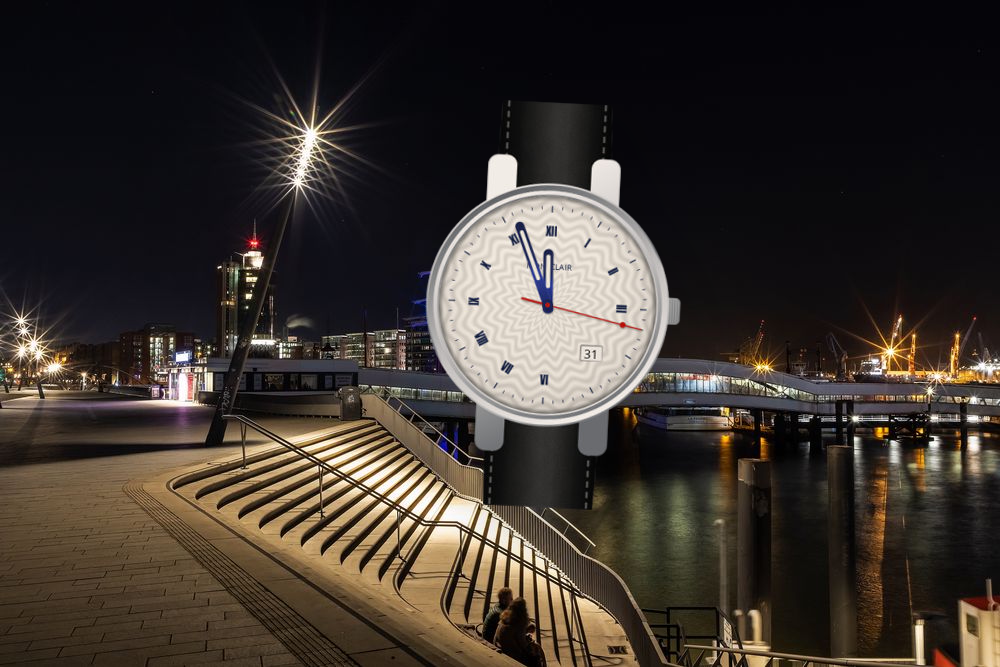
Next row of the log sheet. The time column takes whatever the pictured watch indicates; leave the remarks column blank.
11:56:17
